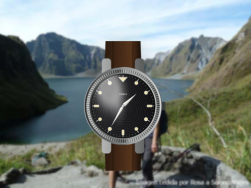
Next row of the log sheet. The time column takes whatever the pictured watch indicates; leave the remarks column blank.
1:35
